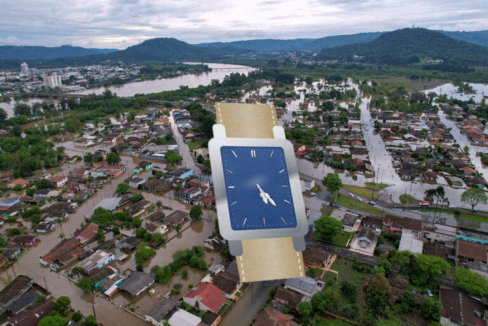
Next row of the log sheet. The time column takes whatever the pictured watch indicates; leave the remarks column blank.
5:24
